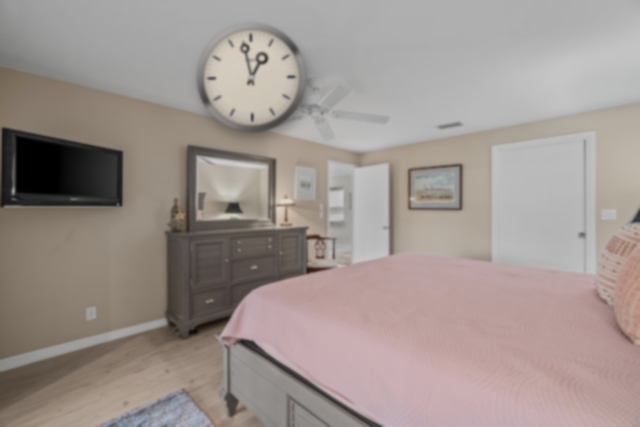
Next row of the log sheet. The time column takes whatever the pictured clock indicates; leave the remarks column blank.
12:58
